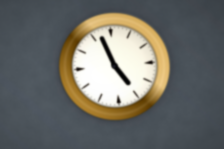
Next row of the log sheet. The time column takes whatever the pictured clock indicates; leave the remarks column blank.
4:57
